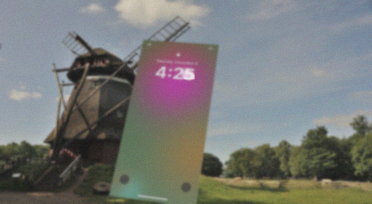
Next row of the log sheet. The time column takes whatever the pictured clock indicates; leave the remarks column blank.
4:25
